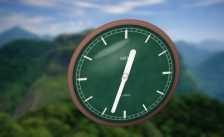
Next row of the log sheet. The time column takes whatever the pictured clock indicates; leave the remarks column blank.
12:33
